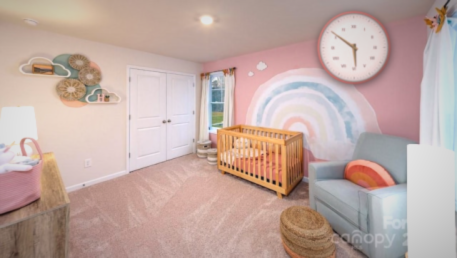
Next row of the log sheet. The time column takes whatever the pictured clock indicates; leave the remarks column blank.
5:51
